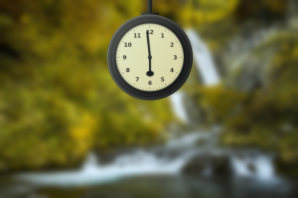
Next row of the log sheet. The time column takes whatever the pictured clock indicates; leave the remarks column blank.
5:59
